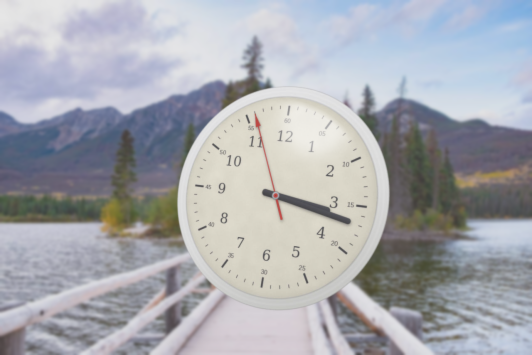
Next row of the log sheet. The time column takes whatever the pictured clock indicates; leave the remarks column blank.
3:16:56
